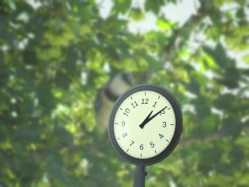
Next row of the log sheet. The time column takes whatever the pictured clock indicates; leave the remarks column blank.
1:09
